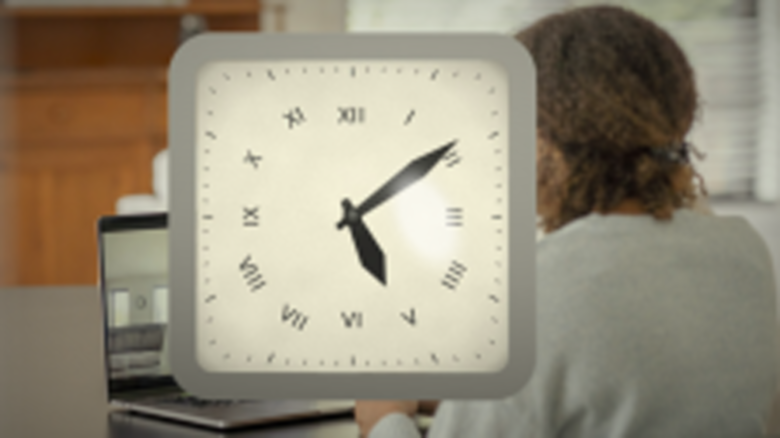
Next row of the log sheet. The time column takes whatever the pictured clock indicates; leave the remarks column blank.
5:09
